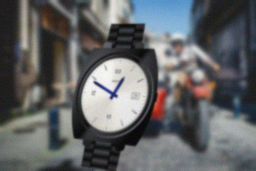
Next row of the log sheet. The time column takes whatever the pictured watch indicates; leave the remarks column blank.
12:49
